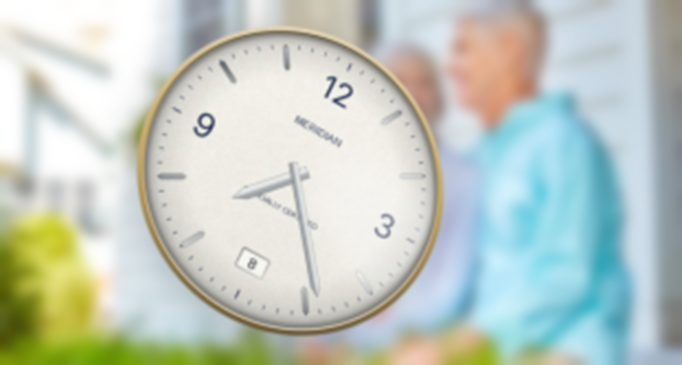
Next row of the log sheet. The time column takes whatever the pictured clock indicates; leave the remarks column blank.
7:24
